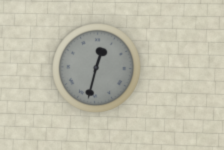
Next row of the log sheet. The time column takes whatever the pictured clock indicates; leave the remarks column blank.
12:32
